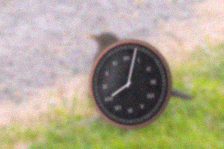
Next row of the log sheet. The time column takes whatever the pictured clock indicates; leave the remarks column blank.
8:03
